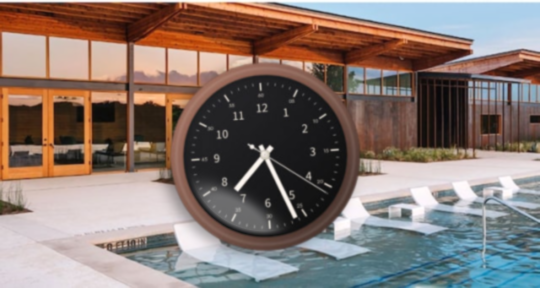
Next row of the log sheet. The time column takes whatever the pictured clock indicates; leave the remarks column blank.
7:26:21
